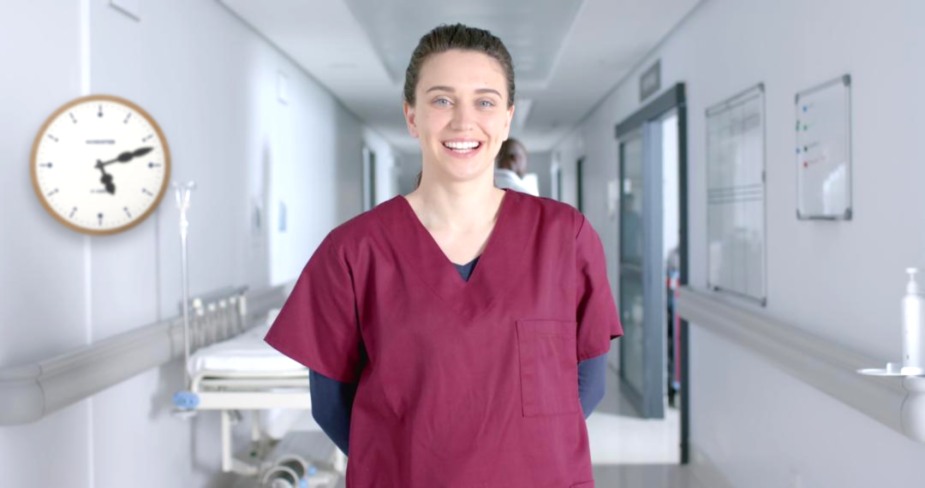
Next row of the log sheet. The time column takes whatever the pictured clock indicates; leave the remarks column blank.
5:12
